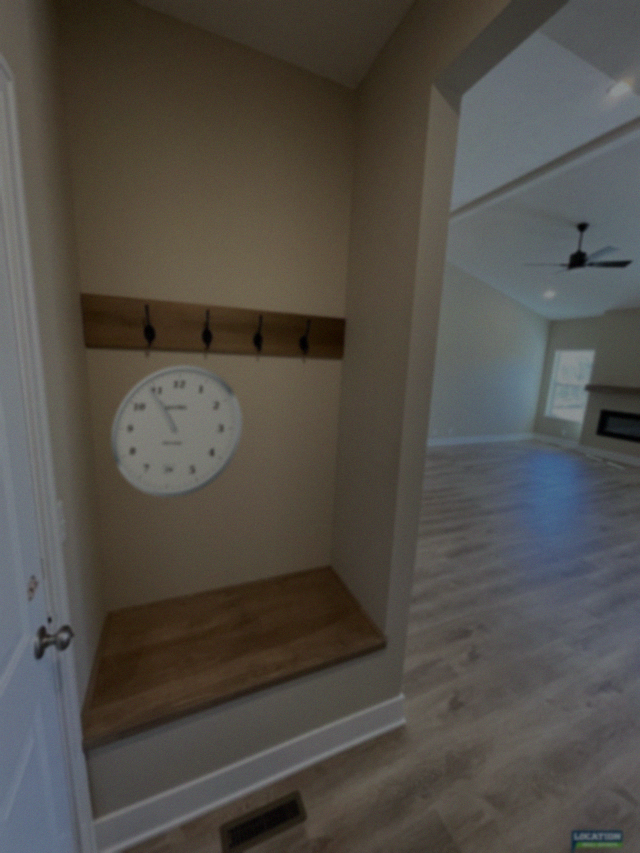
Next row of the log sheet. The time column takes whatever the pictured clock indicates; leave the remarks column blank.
10:54
